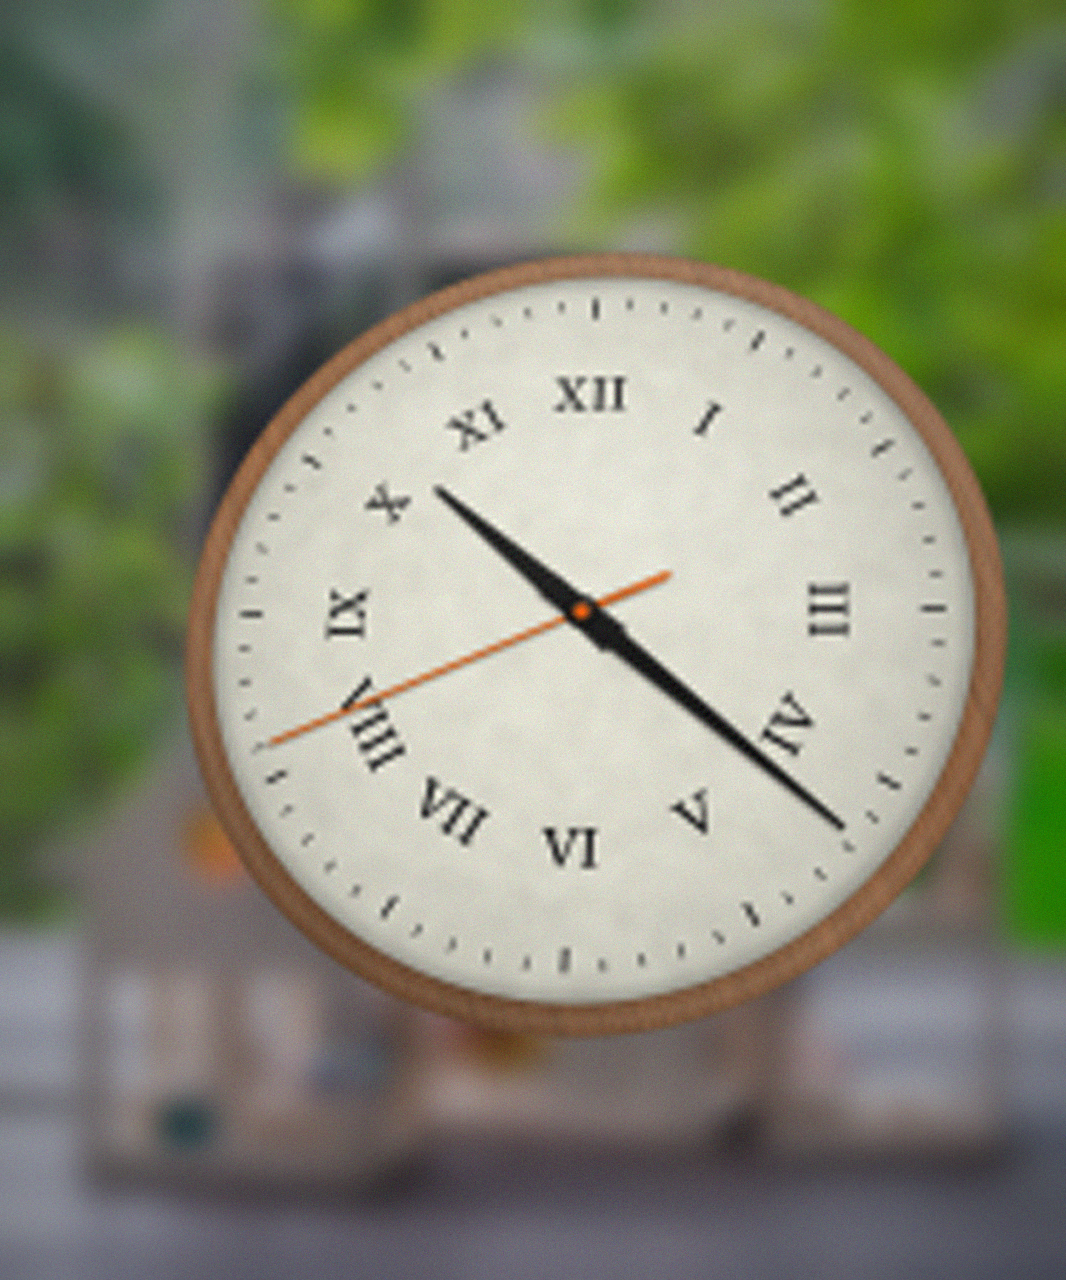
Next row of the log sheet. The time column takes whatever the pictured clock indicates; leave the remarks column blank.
10:21:41
